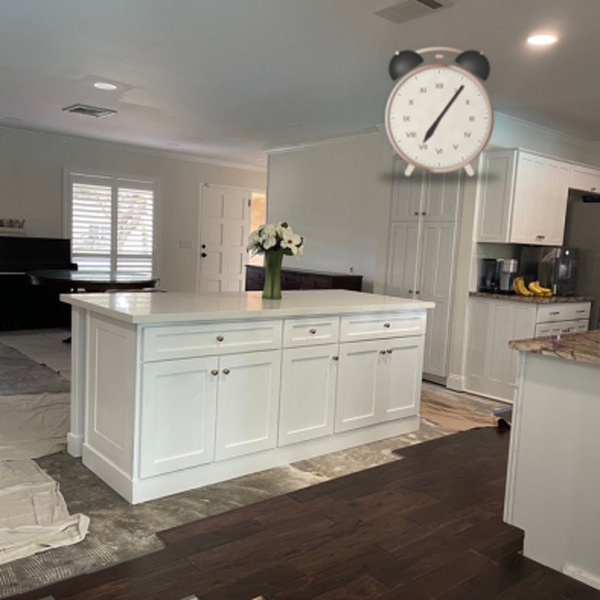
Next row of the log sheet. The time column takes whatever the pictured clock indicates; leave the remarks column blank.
7:06
